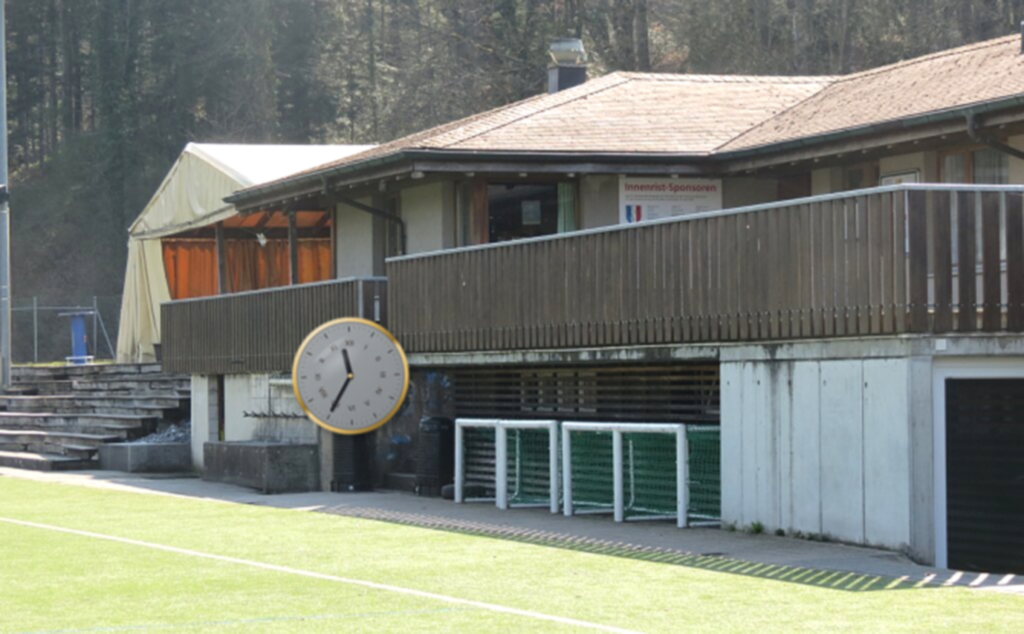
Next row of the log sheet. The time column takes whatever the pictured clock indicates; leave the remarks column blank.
11:35
